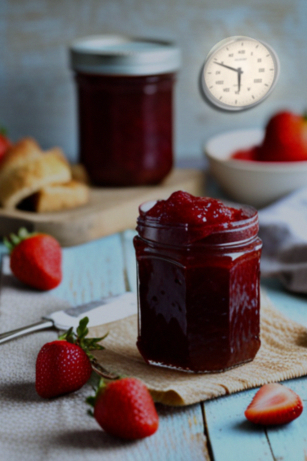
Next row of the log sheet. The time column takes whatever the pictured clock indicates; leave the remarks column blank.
5:49
